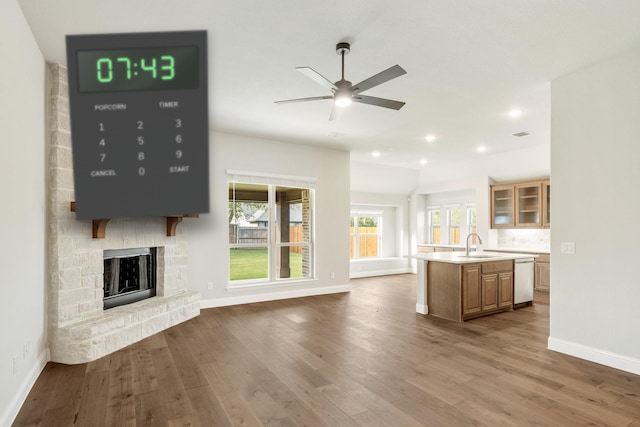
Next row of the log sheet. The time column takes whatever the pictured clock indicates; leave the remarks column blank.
7:43
